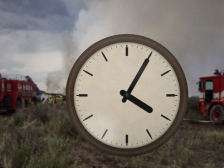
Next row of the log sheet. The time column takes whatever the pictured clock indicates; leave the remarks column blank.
4:05
